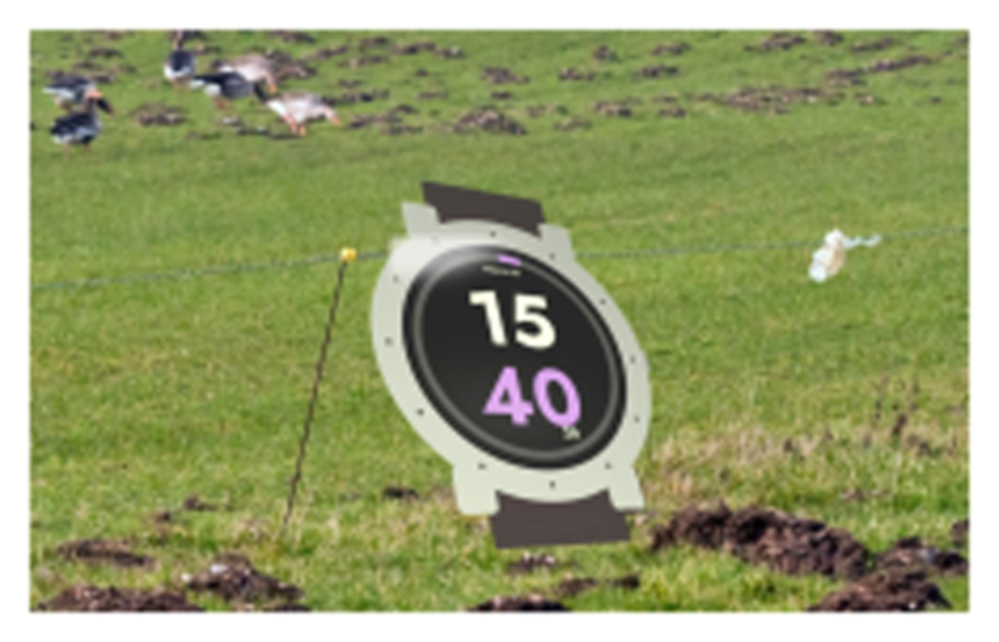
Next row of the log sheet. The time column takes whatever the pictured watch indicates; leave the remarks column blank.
15:40
